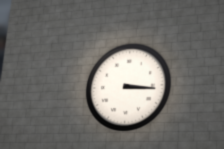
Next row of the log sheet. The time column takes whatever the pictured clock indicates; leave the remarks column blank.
3:16
